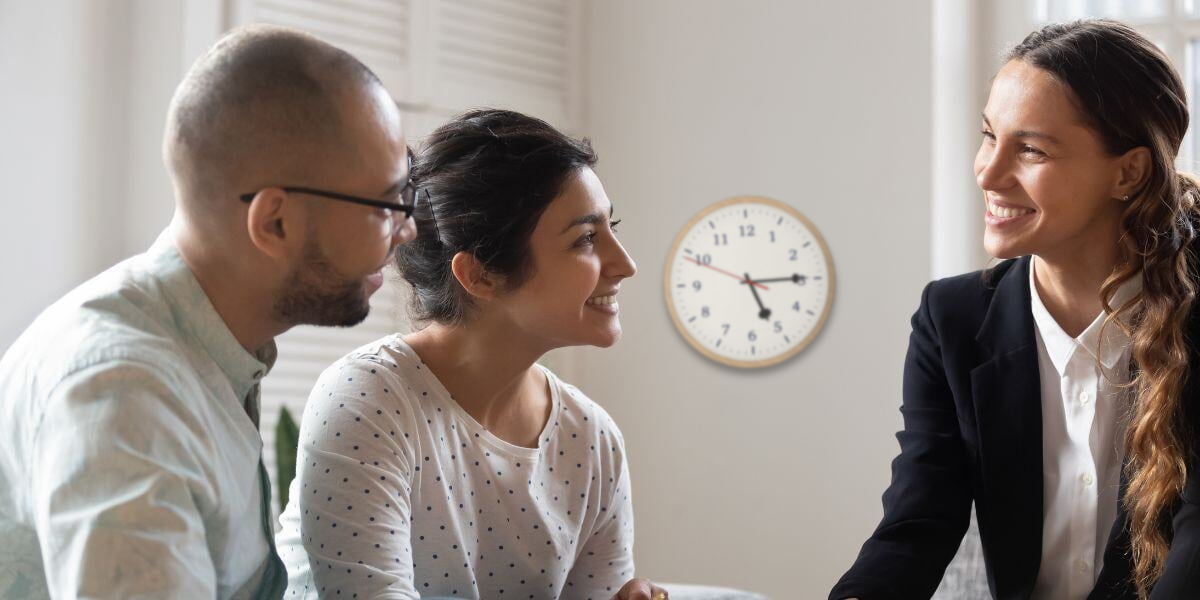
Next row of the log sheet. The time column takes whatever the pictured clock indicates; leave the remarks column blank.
5:14:49
